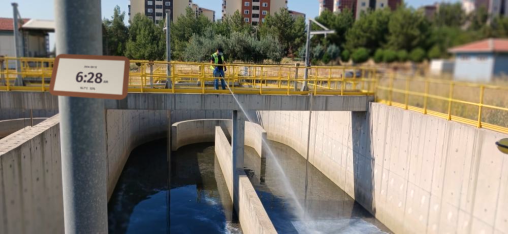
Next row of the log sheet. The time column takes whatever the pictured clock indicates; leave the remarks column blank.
6:28
